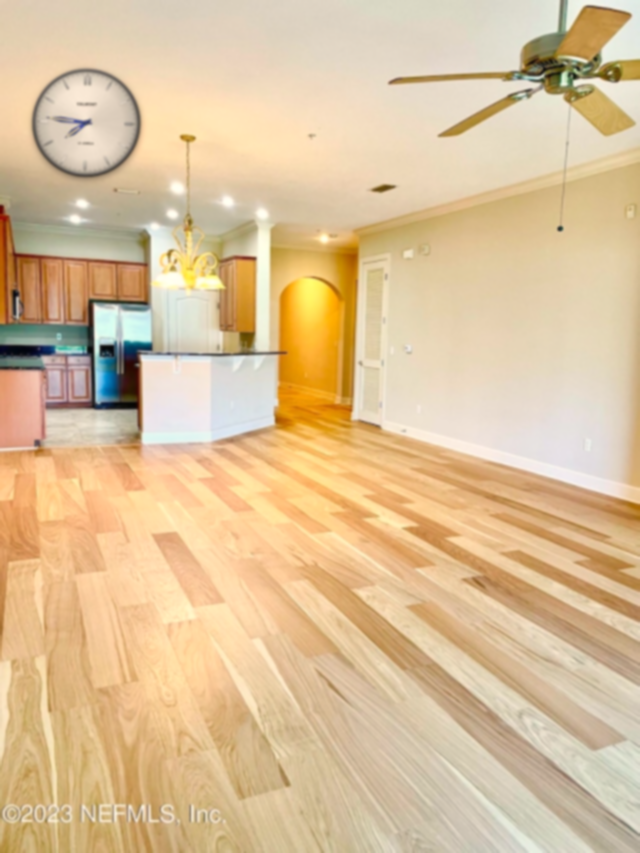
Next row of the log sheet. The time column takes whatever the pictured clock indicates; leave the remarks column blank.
7:46
